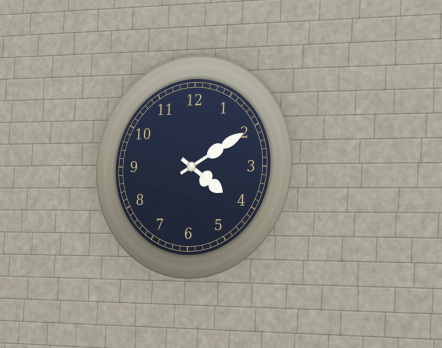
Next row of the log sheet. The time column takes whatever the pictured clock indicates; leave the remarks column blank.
4:10
